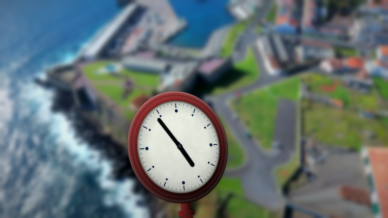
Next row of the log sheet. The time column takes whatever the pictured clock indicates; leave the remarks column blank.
4:54
